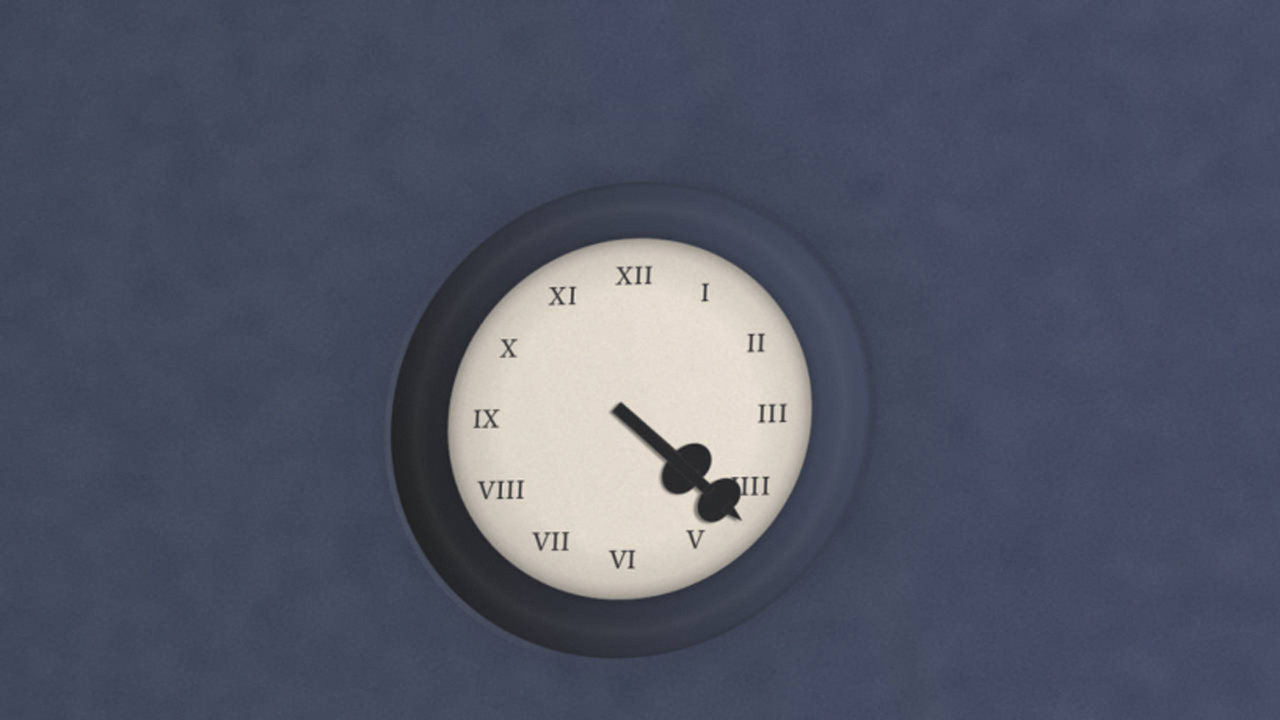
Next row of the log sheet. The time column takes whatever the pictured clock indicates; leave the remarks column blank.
4:22
